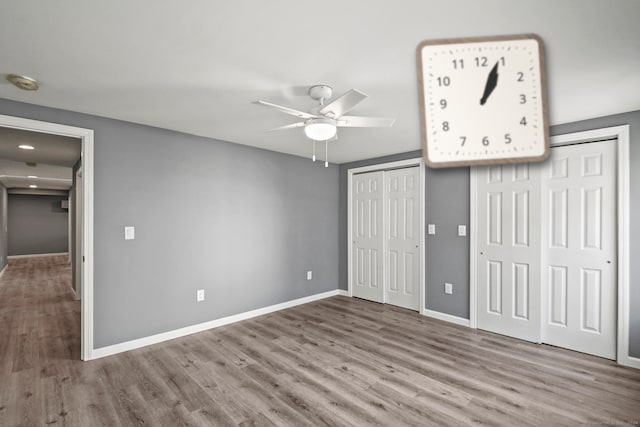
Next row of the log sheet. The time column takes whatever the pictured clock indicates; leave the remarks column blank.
1:04
